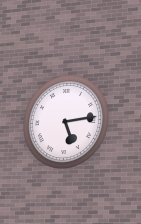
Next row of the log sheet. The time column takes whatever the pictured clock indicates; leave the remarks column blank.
5:14
